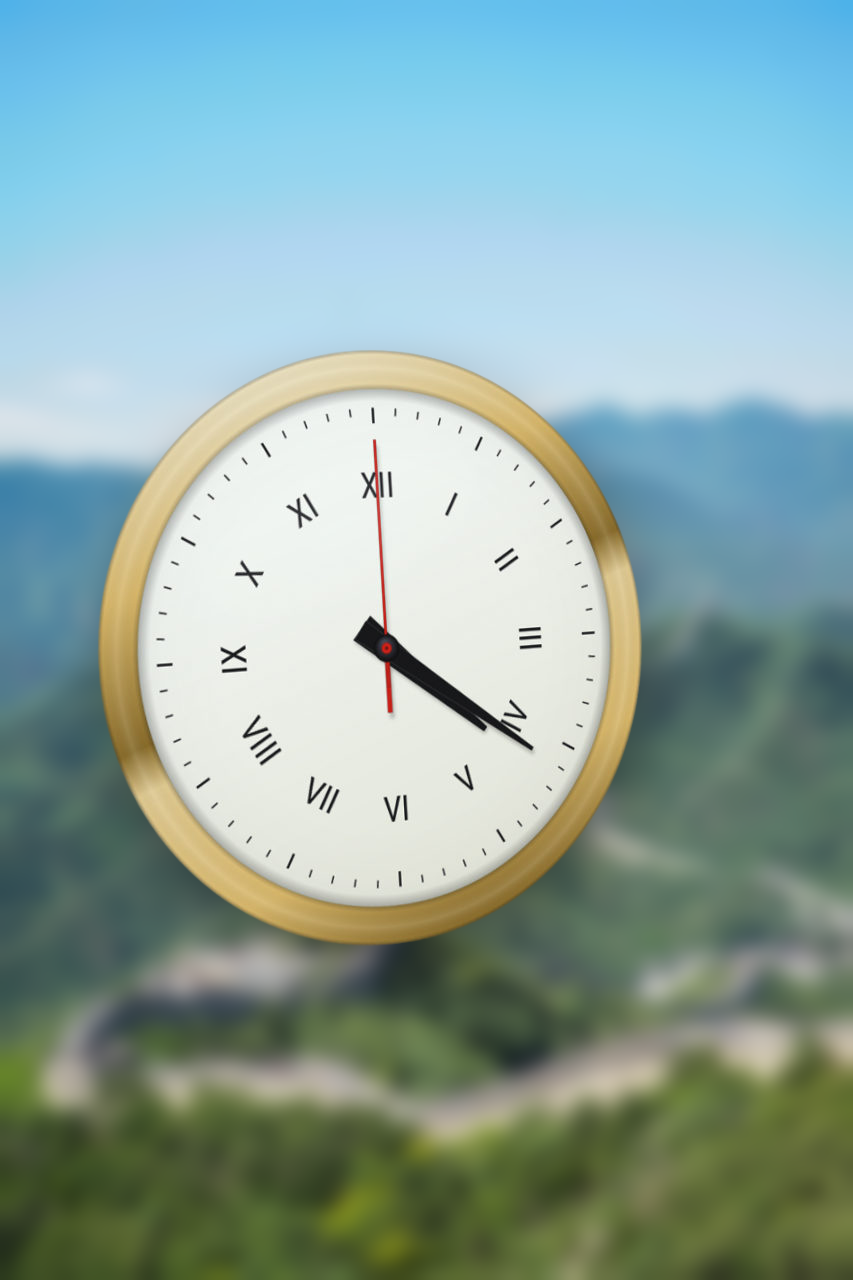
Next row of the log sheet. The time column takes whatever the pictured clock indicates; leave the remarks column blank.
4:21:00
